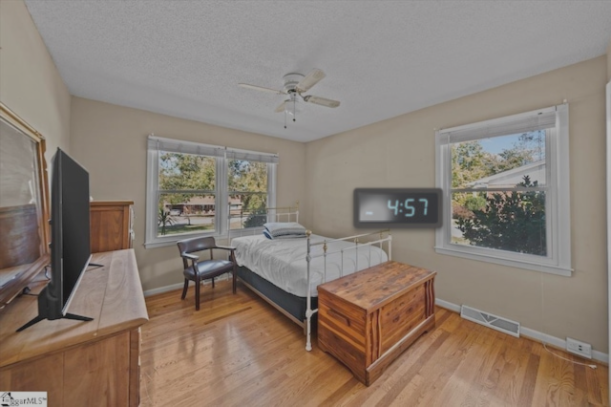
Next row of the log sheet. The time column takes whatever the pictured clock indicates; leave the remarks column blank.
4:57
